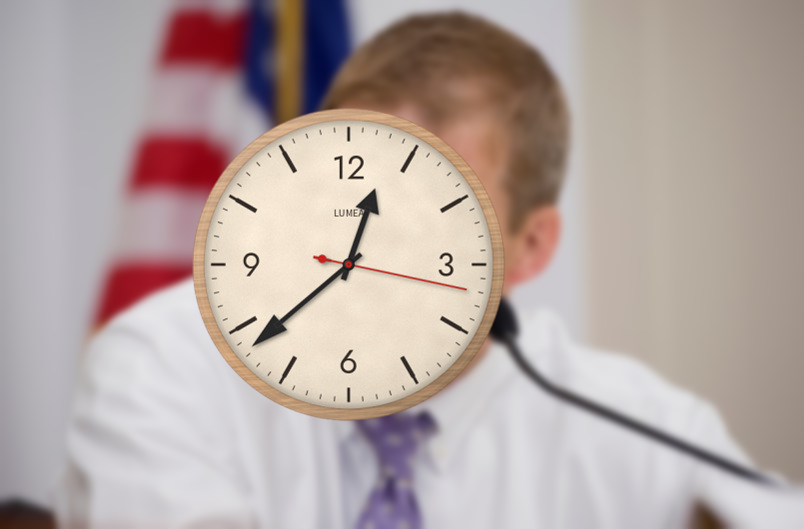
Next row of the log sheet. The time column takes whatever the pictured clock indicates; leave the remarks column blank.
12:38:17
